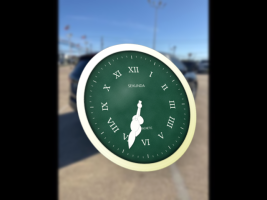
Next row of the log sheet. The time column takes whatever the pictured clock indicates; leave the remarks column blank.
6:34
